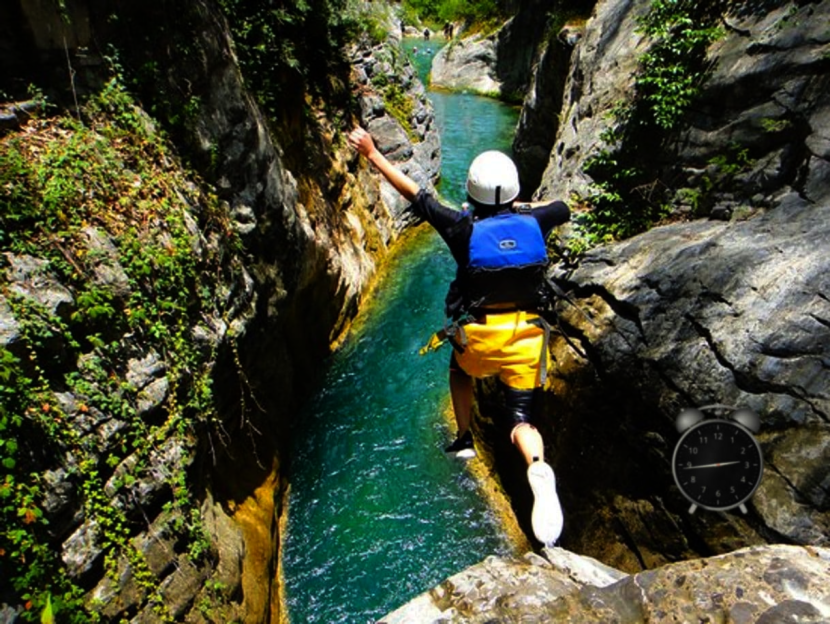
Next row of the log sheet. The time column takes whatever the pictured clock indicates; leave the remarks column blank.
2:44
